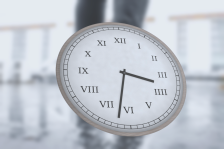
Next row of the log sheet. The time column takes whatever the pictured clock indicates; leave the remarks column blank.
3:32
